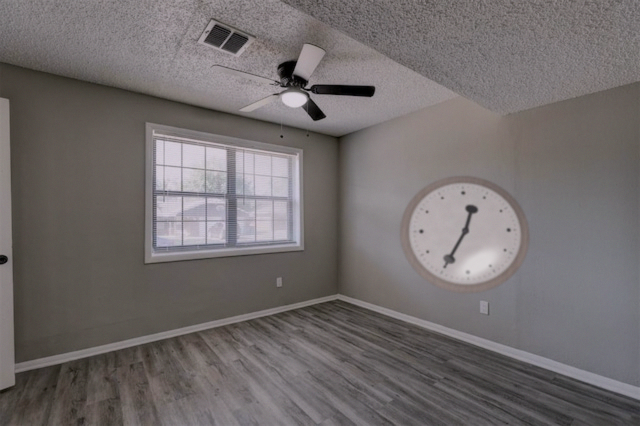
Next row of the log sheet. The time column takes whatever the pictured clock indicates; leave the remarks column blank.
12:35
